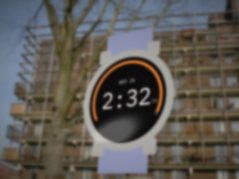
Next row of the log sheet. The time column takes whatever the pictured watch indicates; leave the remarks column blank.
2:32
